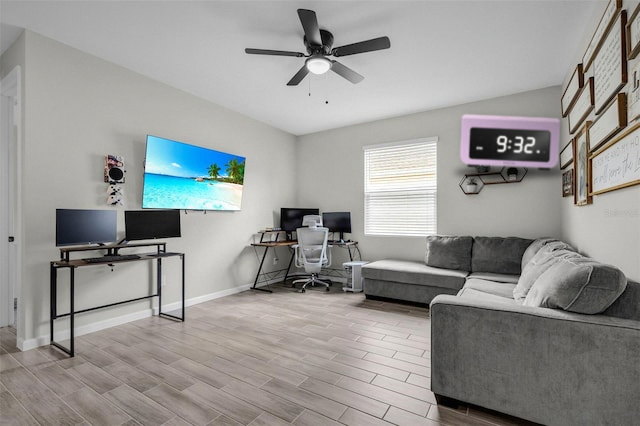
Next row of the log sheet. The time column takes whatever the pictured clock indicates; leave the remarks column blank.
9:32
